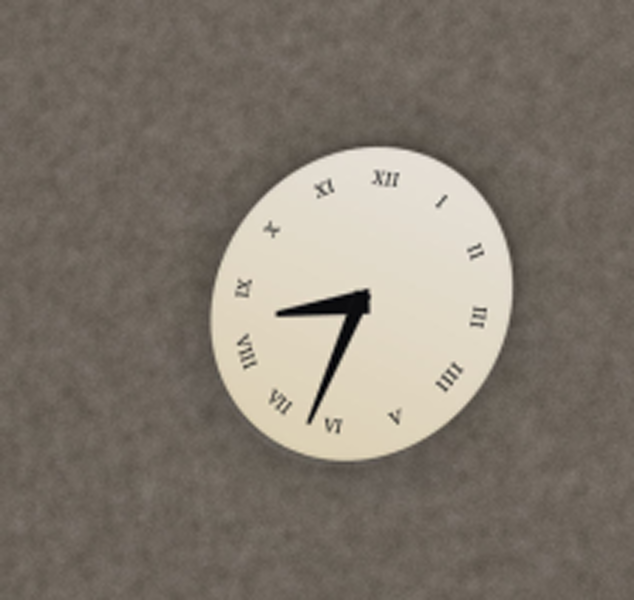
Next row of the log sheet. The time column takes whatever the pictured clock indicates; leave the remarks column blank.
8:32
